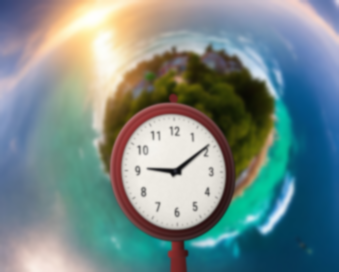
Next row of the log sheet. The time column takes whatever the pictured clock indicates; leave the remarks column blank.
9:09
